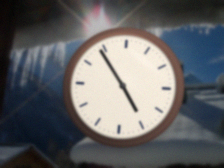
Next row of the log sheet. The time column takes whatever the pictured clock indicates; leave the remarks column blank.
4:54
